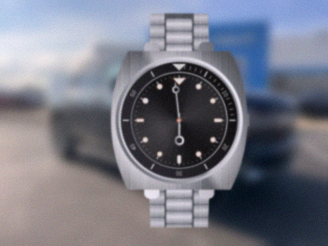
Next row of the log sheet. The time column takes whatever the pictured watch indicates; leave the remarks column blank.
5:59
